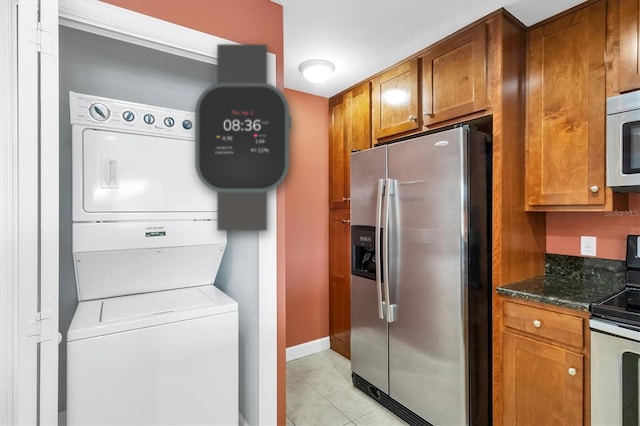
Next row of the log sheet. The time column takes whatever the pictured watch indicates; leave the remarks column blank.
8:36
